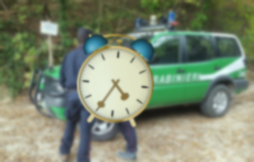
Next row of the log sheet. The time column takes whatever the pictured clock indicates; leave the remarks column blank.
4:35
